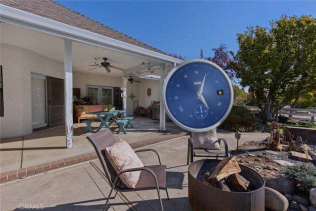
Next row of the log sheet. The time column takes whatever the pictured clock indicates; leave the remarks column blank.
5:04
